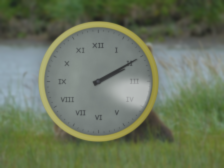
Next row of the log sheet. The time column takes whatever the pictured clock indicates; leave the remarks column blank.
2:10
